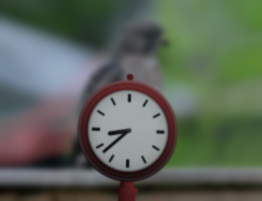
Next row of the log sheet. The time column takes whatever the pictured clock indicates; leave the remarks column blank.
8:38
